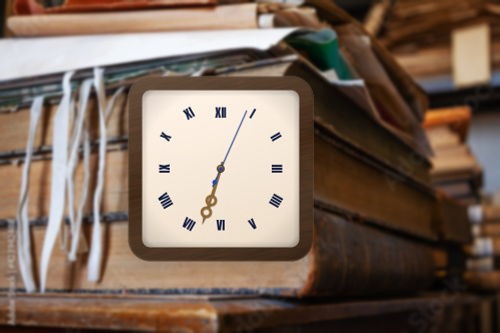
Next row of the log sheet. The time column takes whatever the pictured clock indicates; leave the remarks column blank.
6:33:04
